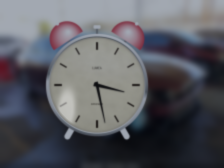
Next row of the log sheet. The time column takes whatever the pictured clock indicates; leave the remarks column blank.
3:28
